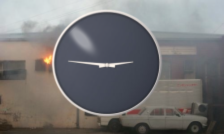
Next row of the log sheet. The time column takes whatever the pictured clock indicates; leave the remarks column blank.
2:46
